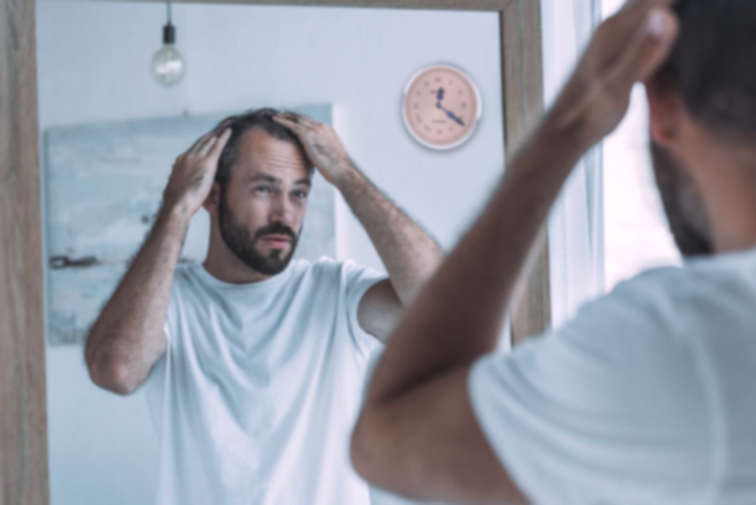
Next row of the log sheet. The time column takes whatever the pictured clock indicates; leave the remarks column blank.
12:21
